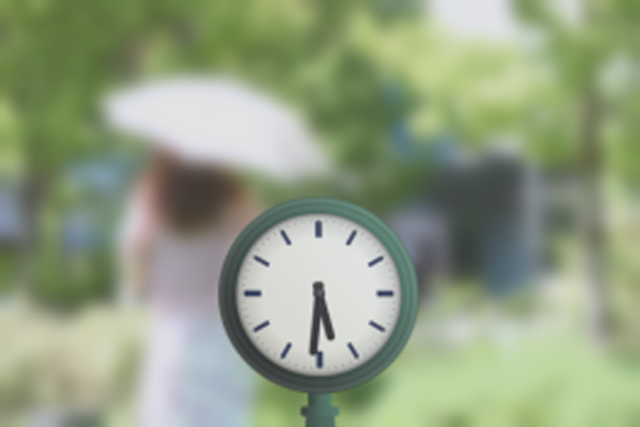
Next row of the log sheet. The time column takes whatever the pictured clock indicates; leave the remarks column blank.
5:31
